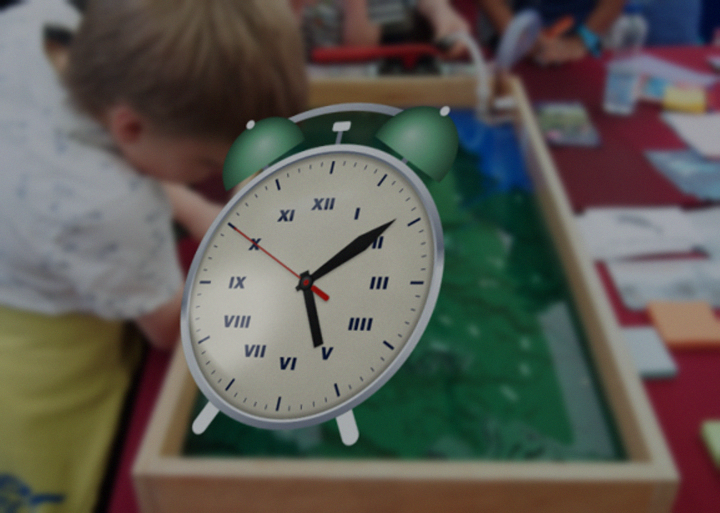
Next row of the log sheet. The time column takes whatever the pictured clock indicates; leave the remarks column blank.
5:08:50
